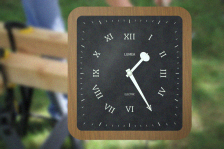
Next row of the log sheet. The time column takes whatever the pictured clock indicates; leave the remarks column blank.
1:25
